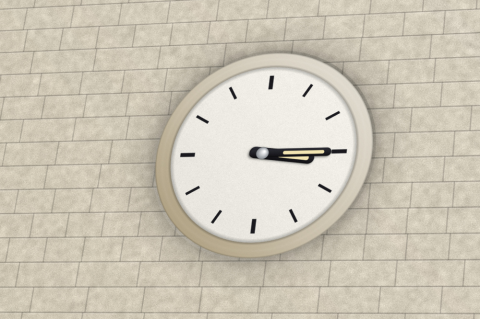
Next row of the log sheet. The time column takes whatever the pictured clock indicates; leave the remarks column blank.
3:15
